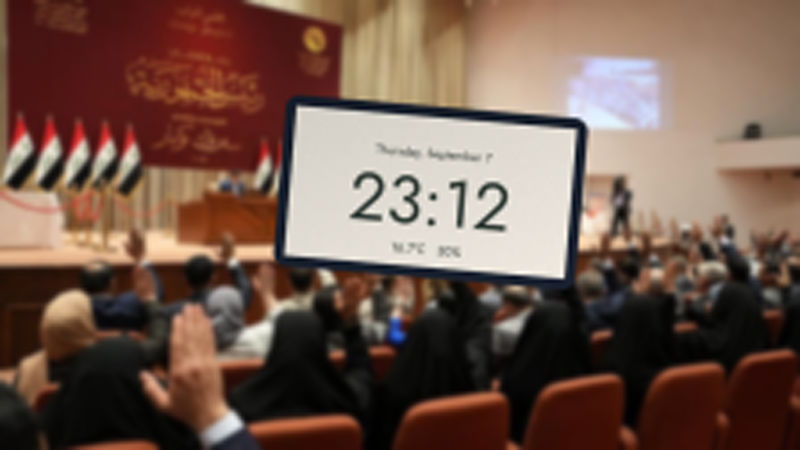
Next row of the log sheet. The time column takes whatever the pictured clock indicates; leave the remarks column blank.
23:12
